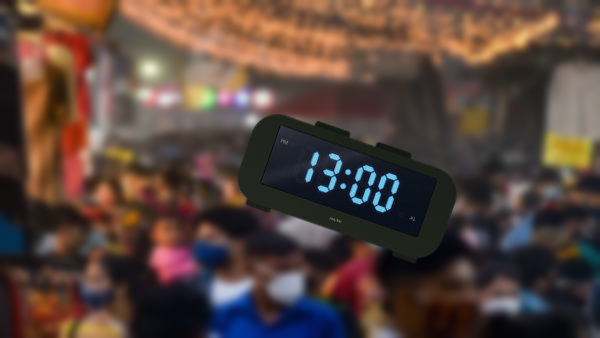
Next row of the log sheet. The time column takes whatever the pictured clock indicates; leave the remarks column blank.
13:00
